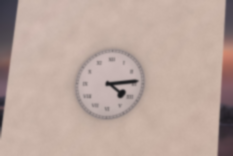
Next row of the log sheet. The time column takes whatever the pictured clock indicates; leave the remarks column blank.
4:14
